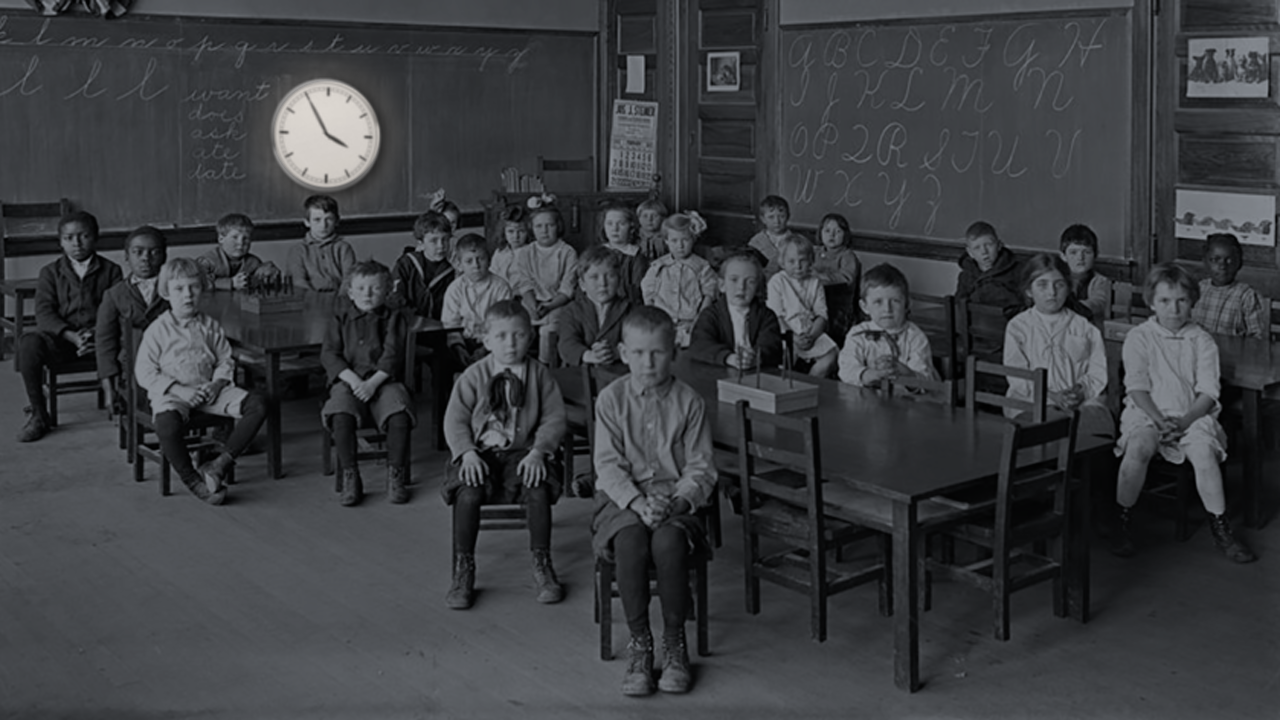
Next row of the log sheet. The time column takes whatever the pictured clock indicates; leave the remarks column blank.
3:55
